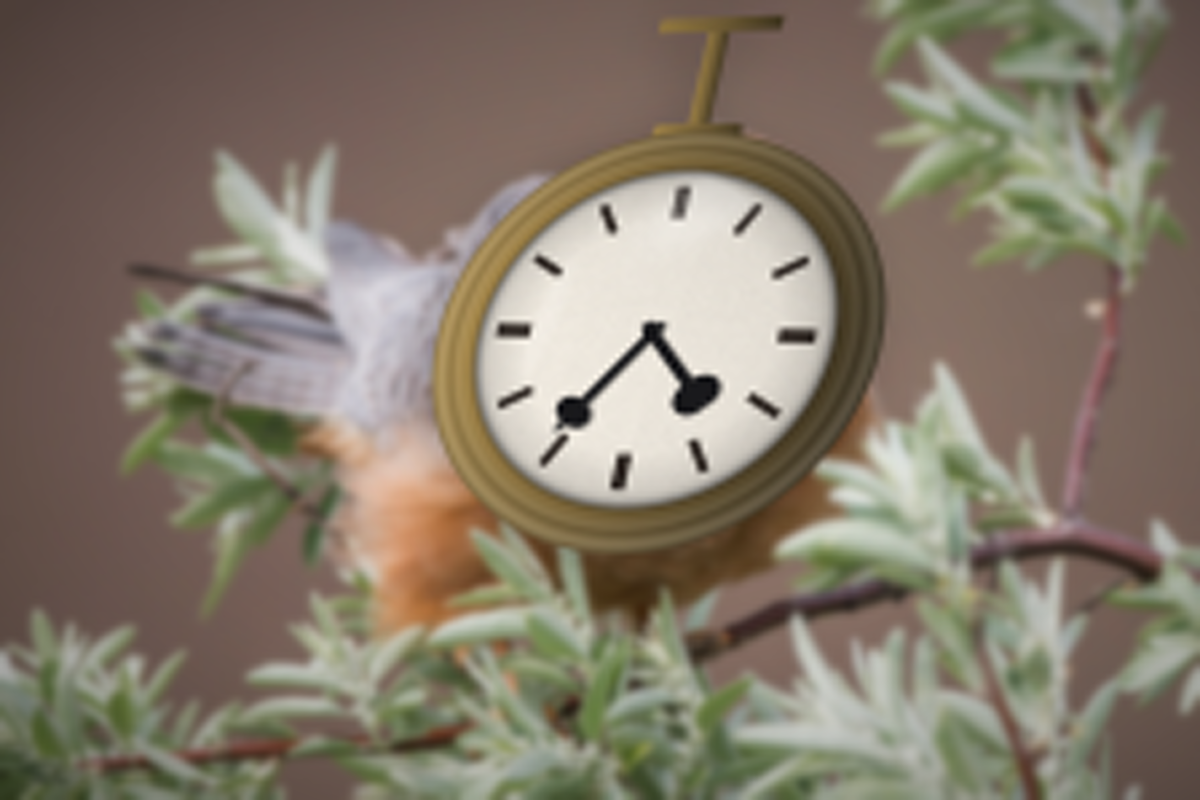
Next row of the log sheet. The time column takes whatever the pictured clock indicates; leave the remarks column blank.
4:36
